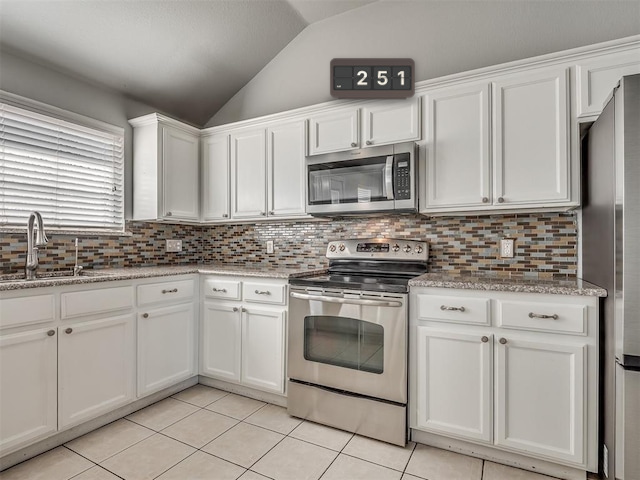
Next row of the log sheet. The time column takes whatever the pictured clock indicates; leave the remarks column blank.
2:51
